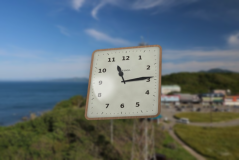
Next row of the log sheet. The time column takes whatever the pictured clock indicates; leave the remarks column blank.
11:14
